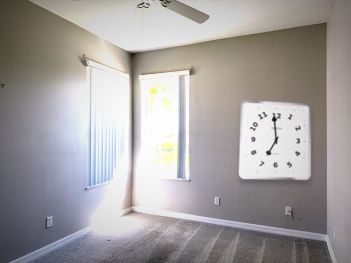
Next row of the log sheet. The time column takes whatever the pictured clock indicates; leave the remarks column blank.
6:59
